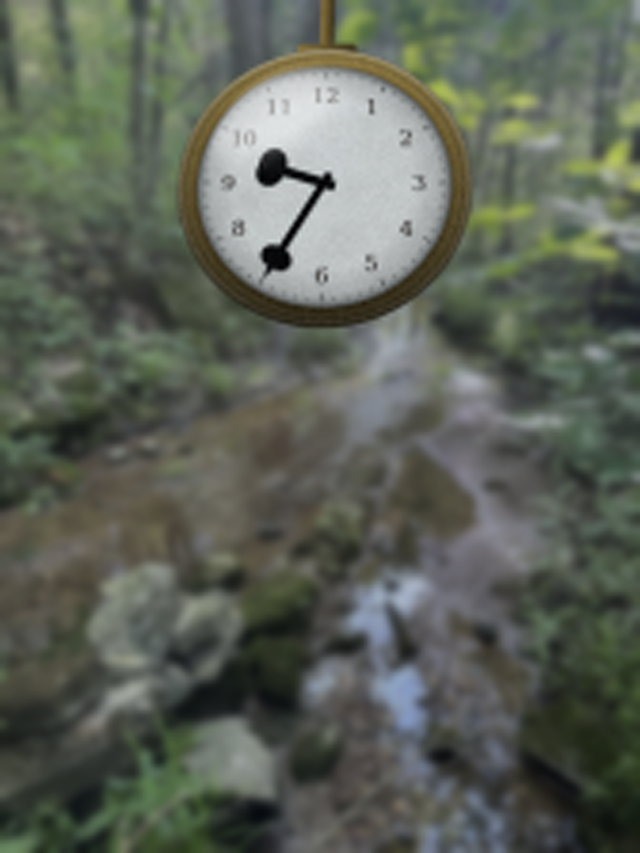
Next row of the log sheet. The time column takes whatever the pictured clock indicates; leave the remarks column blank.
9:35
